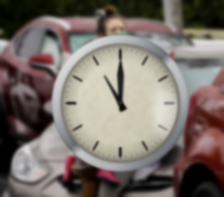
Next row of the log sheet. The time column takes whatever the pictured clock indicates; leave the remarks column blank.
11:00
